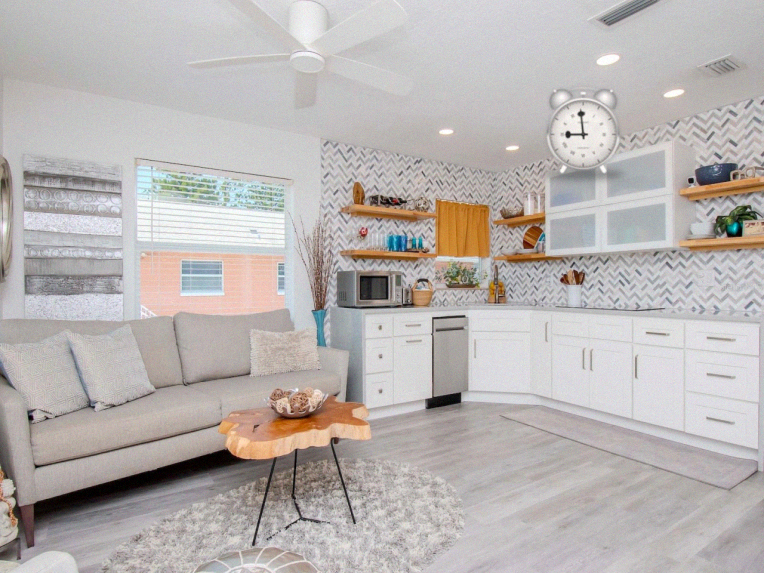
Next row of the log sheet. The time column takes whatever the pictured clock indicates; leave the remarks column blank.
8:59
